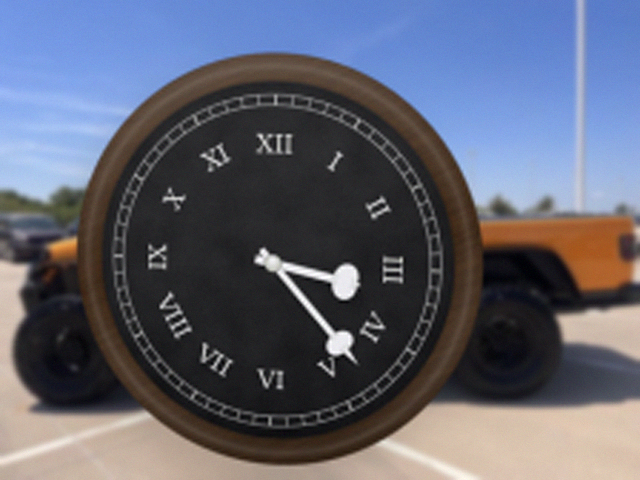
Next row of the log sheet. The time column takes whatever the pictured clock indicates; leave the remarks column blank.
3:23
